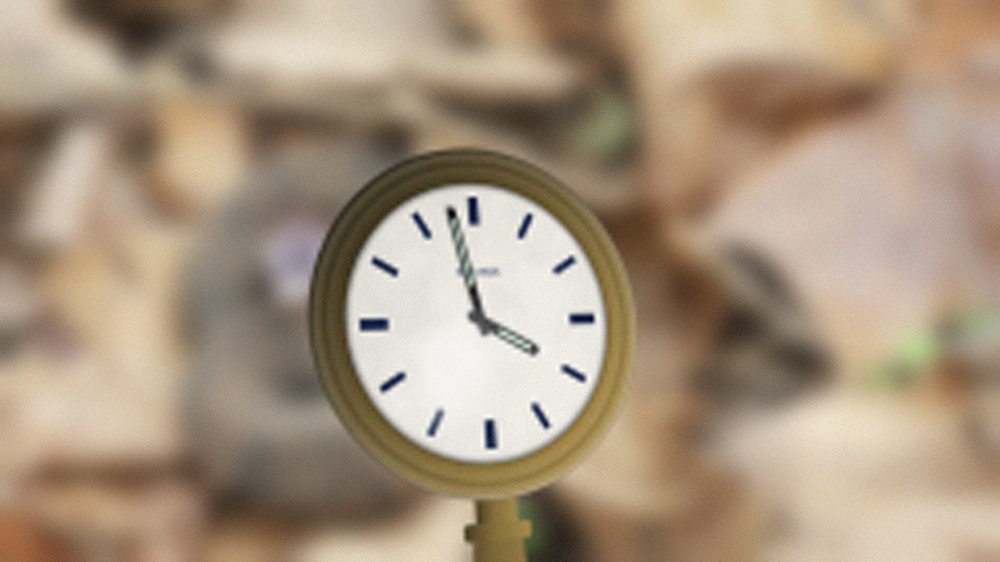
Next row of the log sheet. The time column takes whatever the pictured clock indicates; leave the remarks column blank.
3:58
